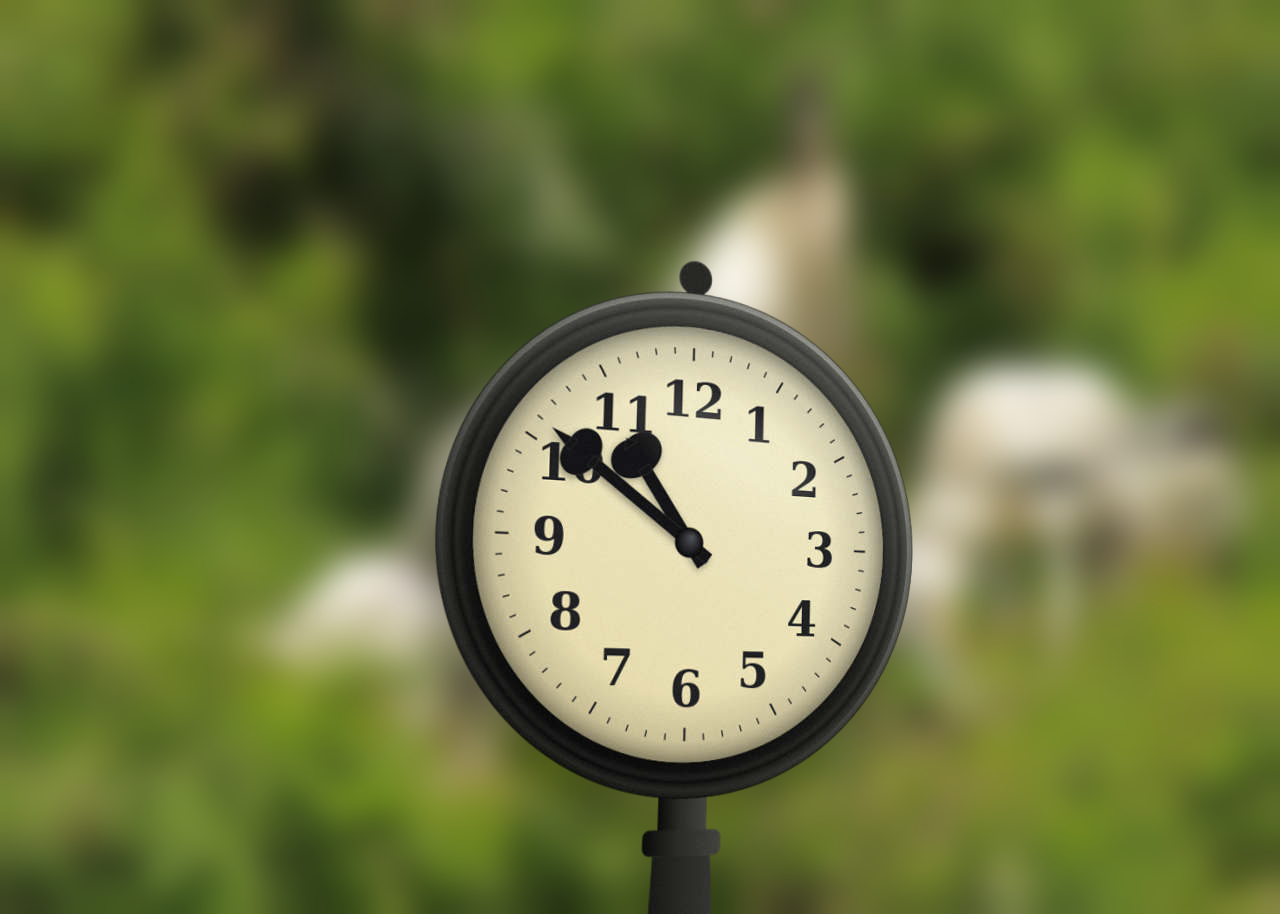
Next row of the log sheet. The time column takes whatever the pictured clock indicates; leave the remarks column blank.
10:51
